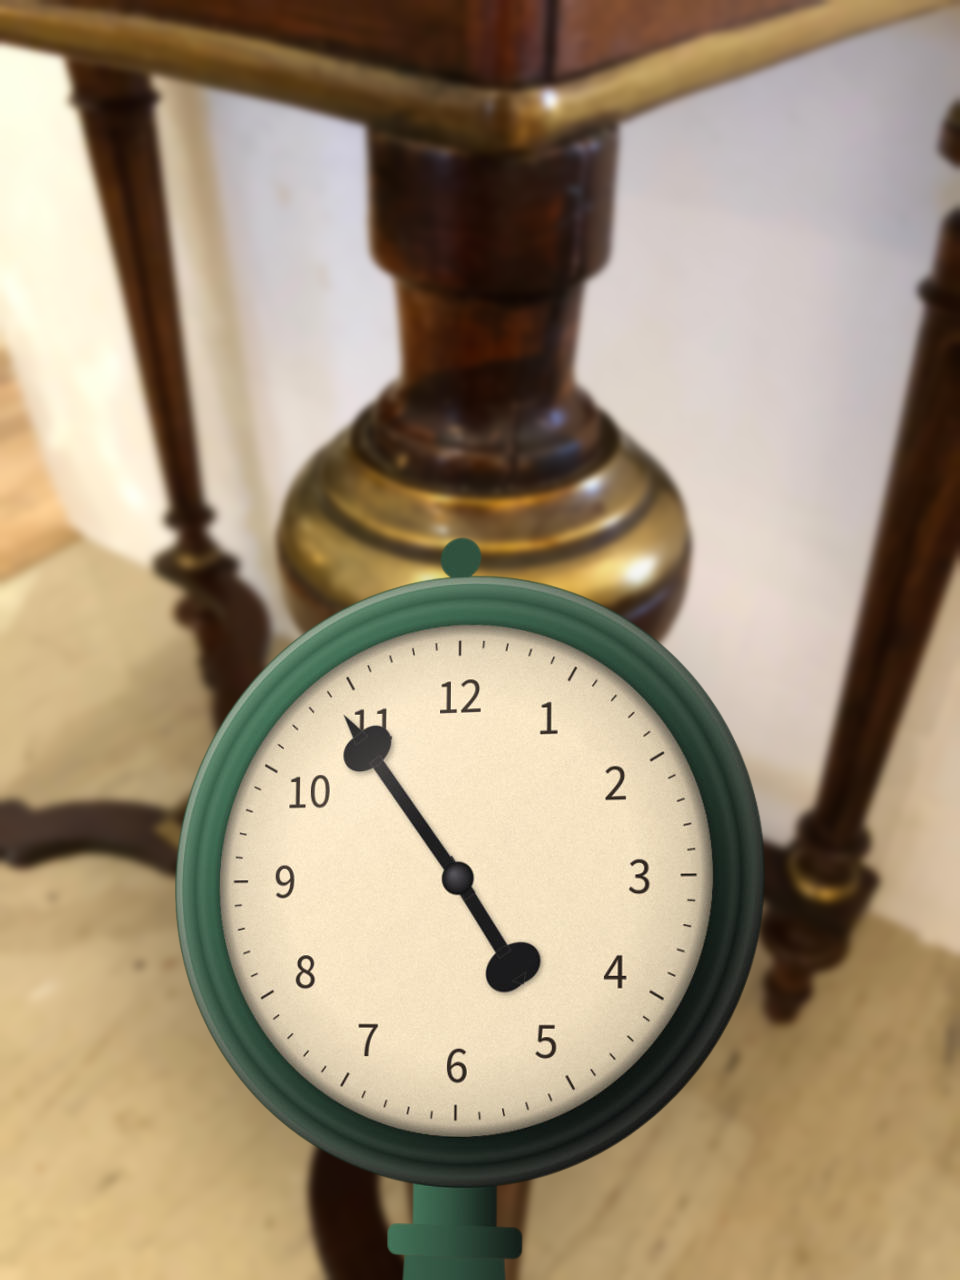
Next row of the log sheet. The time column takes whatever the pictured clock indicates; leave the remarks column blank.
4:54
